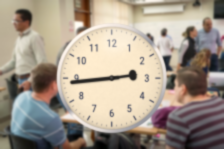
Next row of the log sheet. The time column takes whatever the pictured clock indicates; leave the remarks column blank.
2:44
